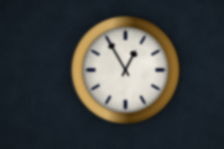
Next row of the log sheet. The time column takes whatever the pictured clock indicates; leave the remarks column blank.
12:55
